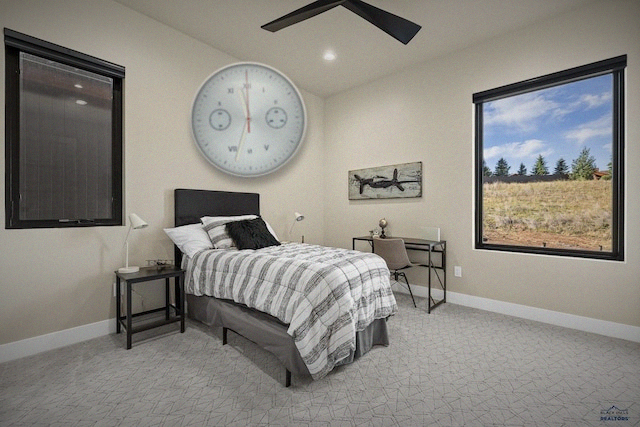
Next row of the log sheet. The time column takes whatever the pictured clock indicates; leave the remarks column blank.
11:33
